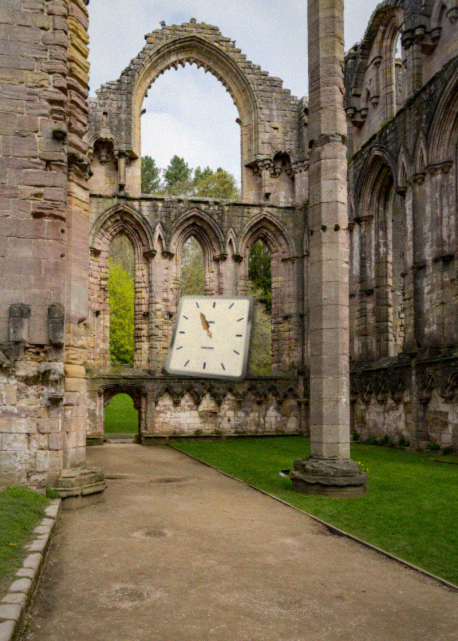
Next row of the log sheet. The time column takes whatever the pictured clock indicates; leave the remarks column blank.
10:55
